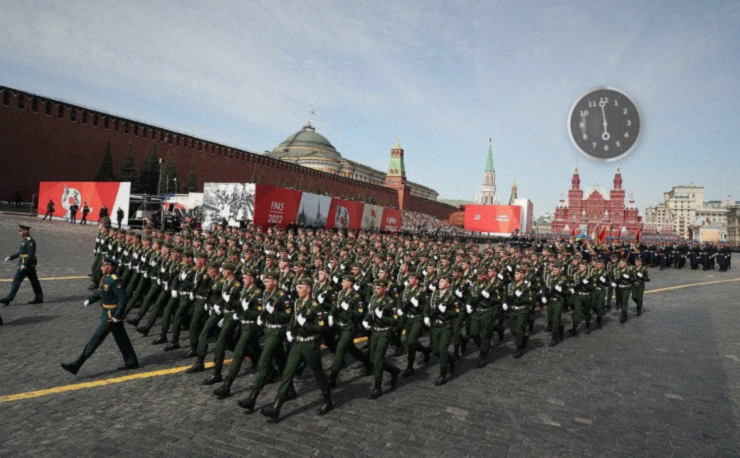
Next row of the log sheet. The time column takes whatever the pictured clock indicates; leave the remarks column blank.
5:59
